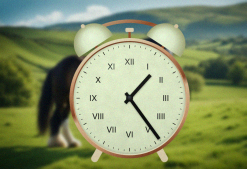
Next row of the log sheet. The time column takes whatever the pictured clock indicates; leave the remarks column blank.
1:24
